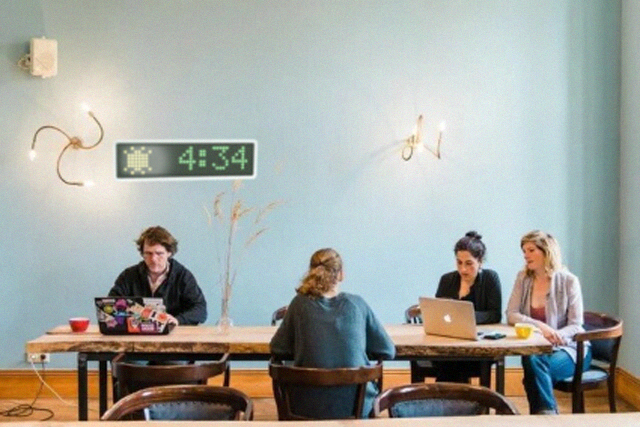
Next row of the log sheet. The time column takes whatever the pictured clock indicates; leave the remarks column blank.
4:34
